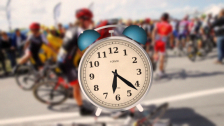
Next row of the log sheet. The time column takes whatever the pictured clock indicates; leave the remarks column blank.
6:22
